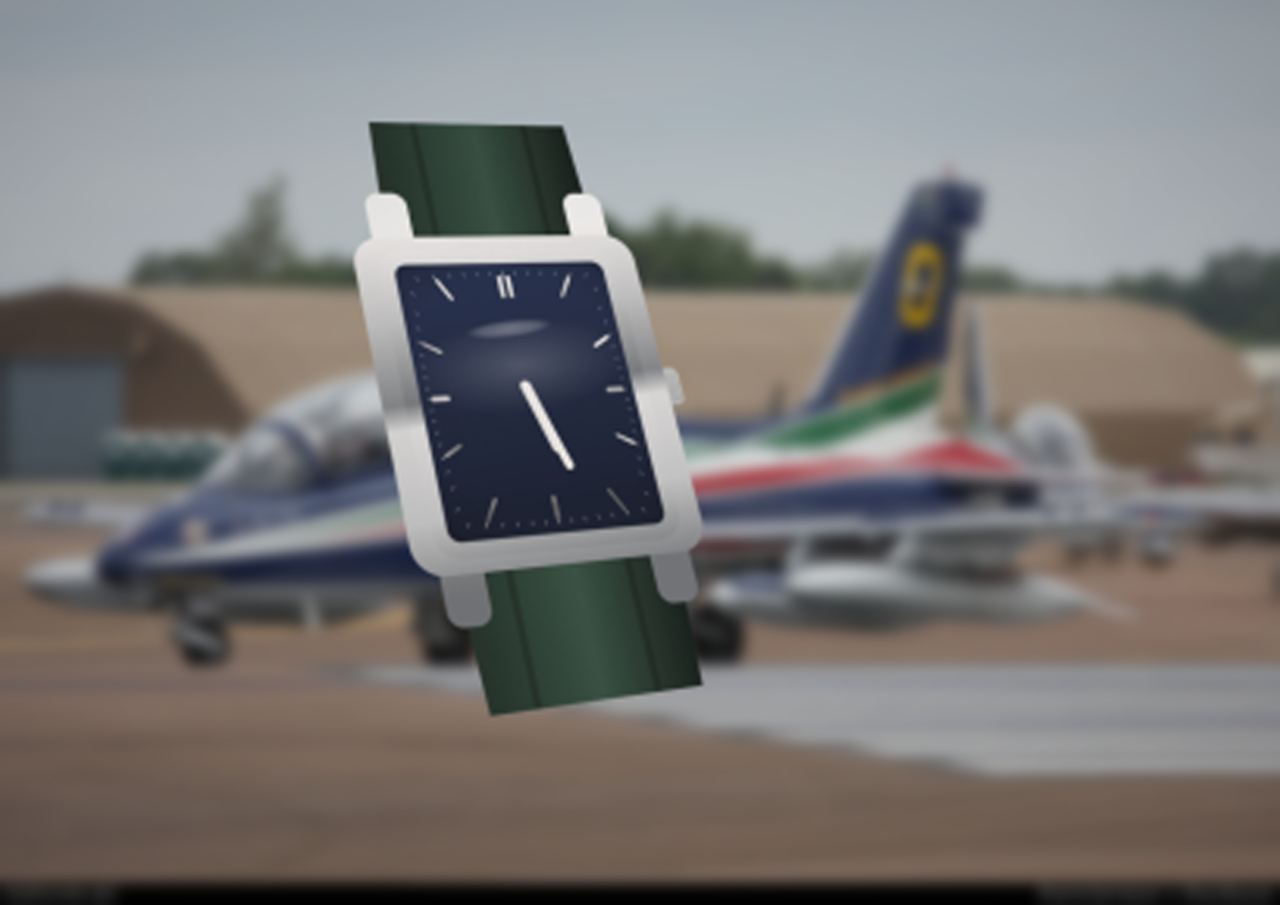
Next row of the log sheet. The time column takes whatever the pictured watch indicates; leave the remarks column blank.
5:27
